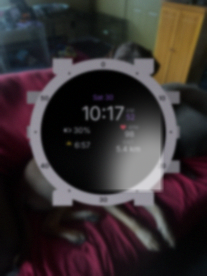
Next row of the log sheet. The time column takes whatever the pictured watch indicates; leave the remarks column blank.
10:17
